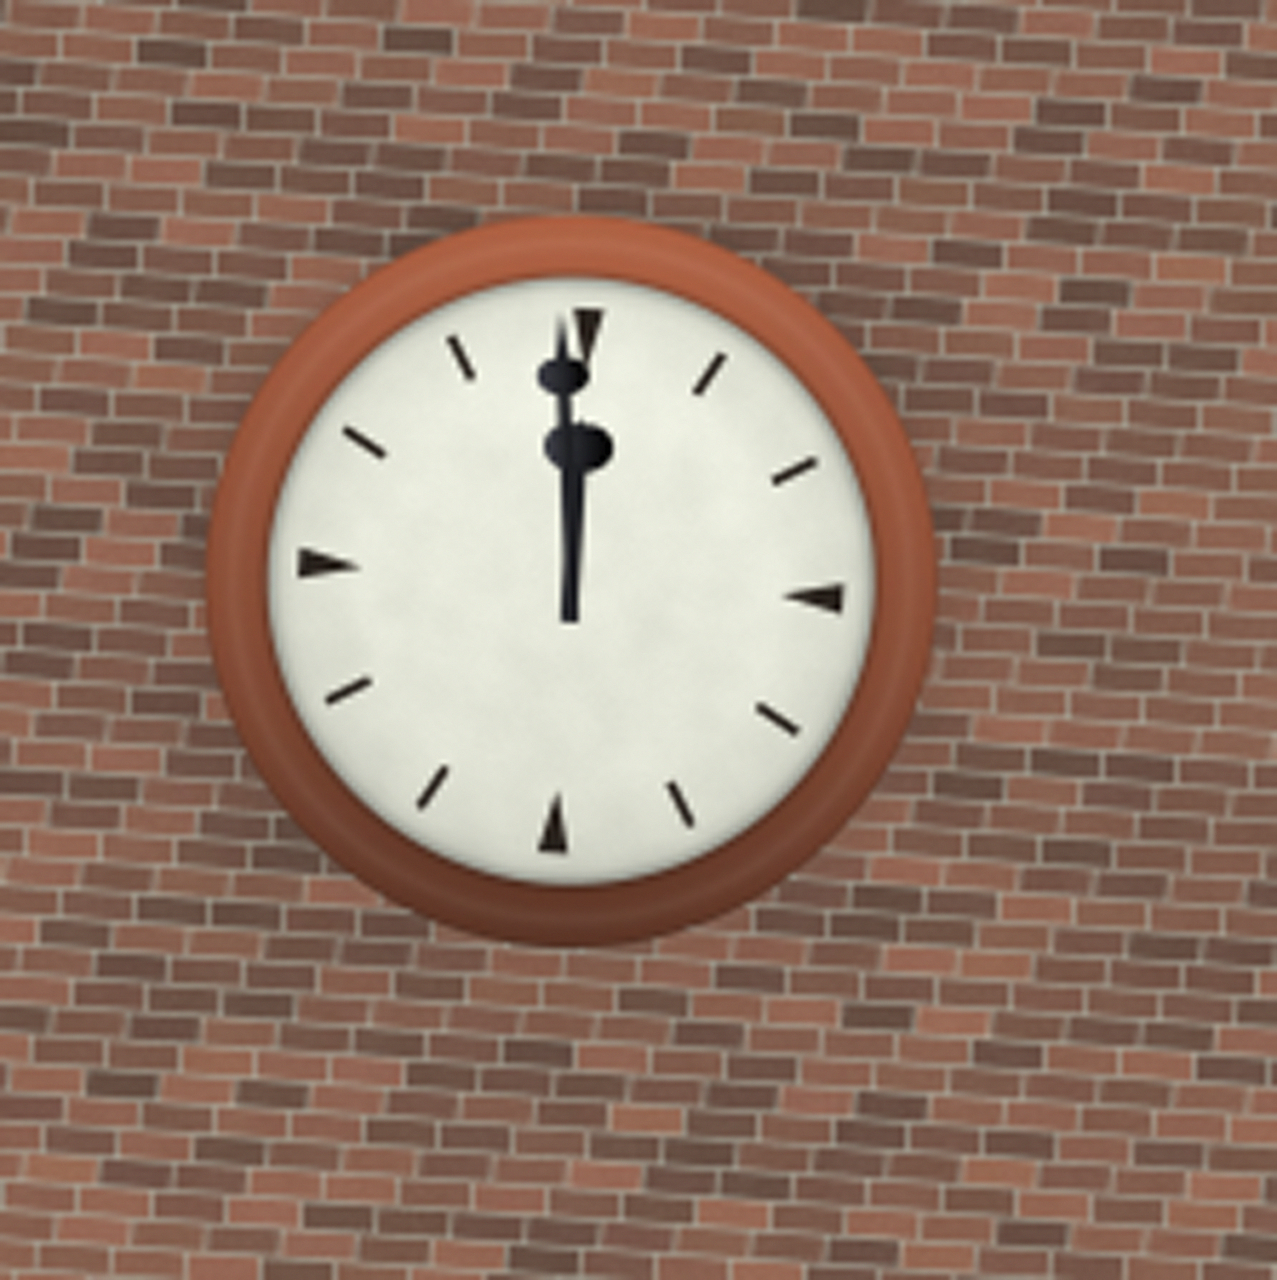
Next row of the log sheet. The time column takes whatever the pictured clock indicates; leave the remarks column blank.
11:59
